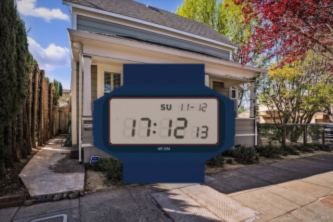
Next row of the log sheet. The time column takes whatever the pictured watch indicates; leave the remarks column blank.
17:12:13
